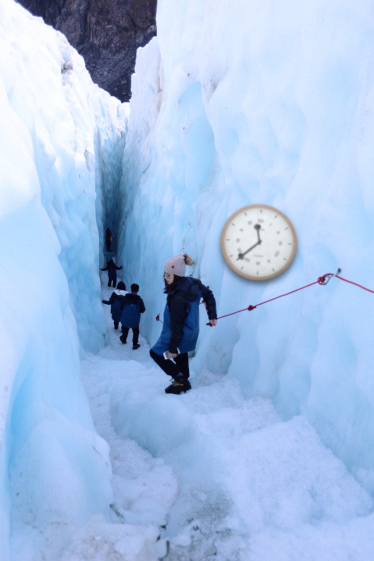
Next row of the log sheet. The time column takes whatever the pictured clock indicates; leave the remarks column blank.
11:38
